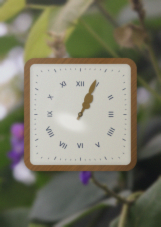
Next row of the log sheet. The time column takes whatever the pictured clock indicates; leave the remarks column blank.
1:04
